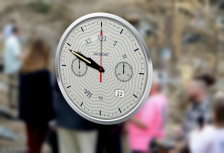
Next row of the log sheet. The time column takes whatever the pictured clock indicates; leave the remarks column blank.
9:49
